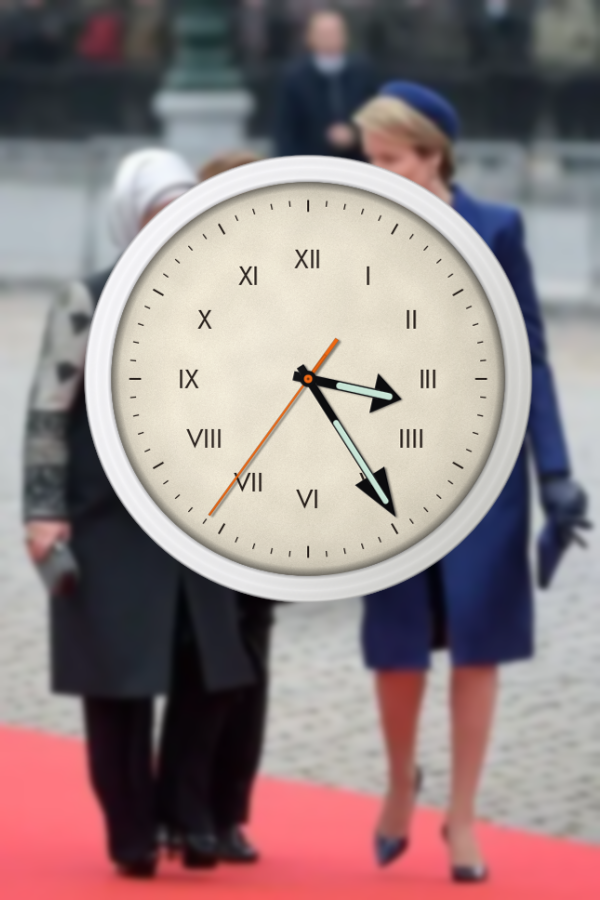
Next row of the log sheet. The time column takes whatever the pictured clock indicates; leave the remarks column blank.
3:24:36
